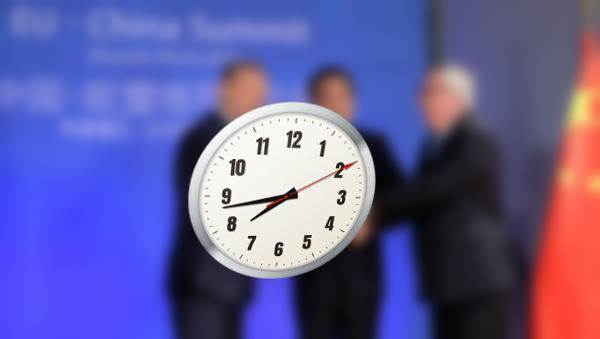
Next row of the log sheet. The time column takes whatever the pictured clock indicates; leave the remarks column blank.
7:43:10
